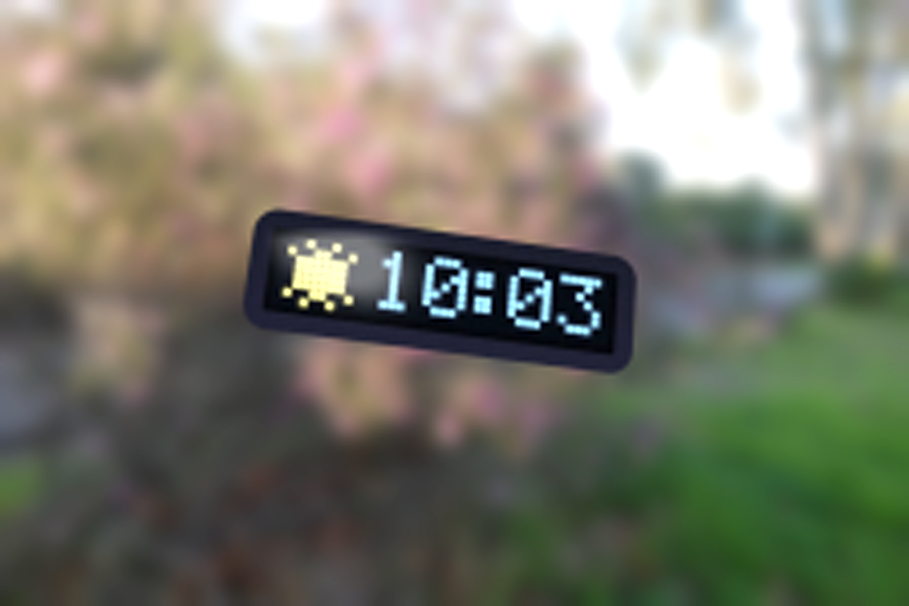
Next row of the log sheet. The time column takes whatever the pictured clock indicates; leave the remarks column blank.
10:03
